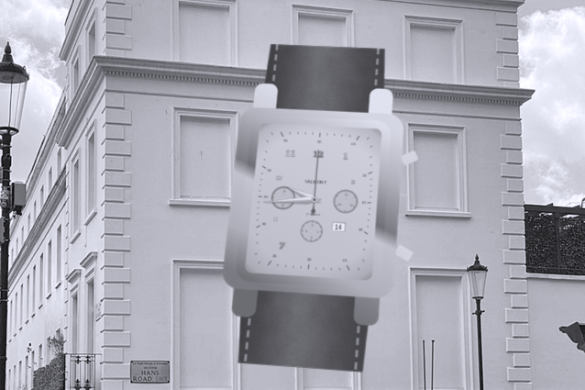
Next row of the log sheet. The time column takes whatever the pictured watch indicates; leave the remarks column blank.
9:44
